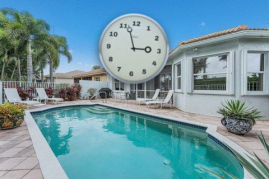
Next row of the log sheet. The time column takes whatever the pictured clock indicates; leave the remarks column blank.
2:57
